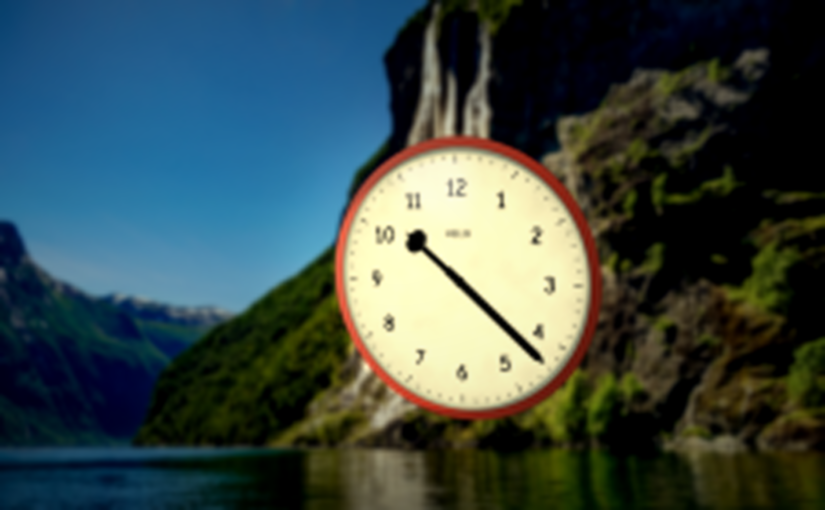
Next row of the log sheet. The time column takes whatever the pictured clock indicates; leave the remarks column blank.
10:22
